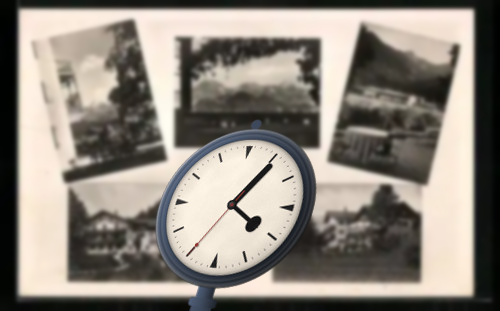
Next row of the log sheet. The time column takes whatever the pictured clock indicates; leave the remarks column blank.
4:05:35
